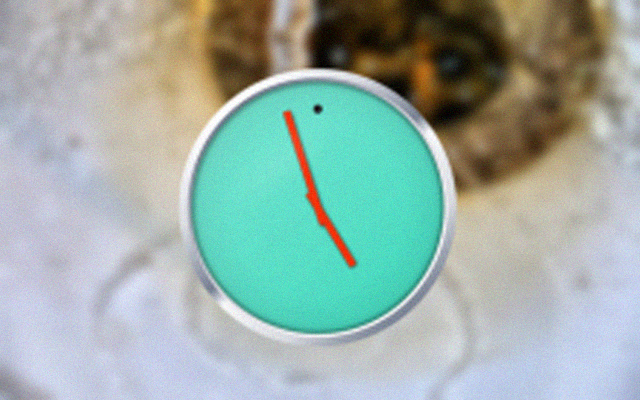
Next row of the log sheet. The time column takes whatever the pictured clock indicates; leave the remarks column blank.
4:57
